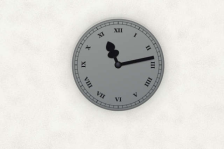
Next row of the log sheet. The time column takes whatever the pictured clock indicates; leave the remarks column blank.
11:13
